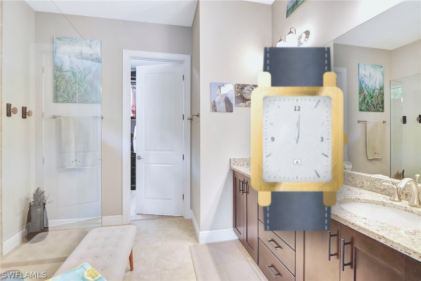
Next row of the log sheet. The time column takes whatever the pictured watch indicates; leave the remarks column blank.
12:01
